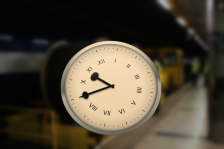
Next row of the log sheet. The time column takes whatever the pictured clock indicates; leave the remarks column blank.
10:45
